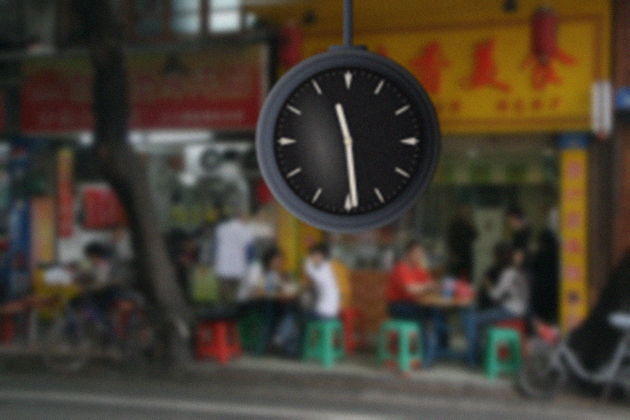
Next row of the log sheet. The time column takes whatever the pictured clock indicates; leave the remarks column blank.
11:29
